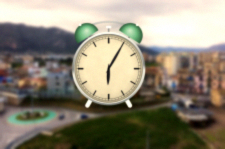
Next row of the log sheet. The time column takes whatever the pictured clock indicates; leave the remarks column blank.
6:05
